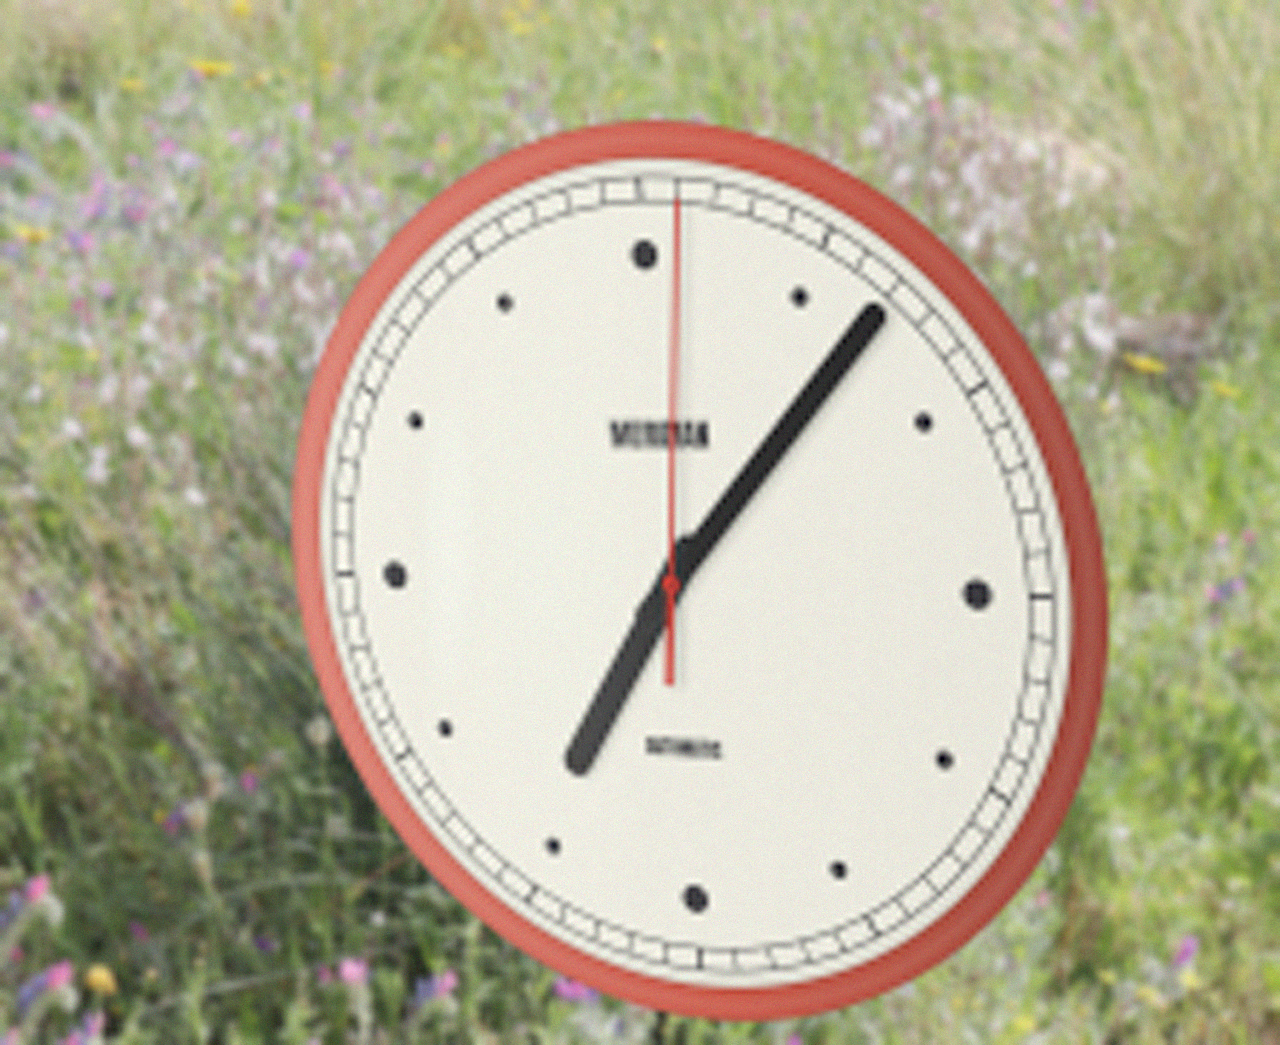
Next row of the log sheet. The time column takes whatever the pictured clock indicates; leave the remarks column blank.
7:07:01
